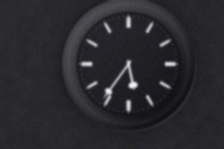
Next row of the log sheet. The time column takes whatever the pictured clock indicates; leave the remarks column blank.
5:36
